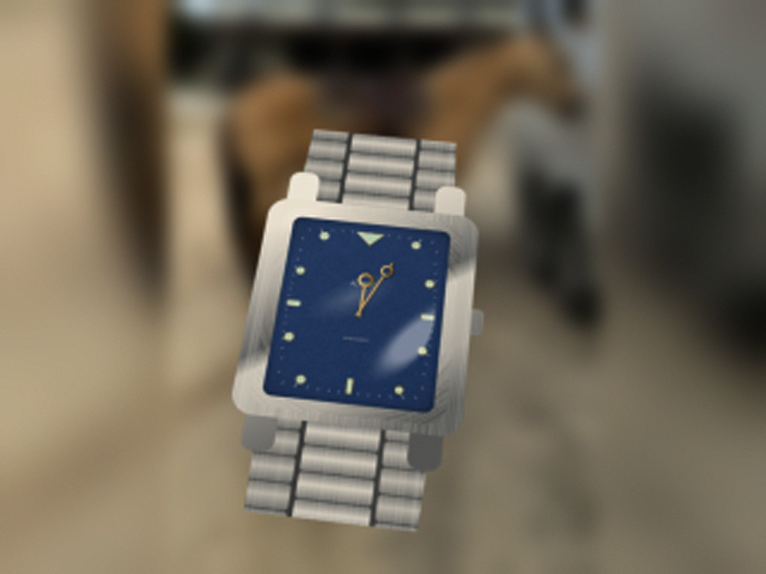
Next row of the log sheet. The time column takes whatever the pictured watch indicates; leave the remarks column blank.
12:04
